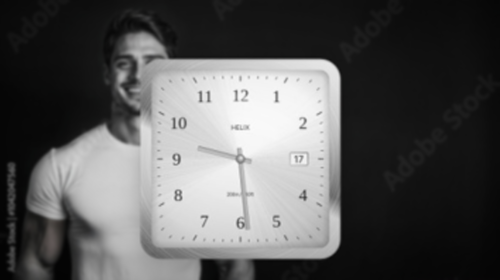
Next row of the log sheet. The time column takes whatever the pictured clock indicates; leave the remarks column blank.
9:29
